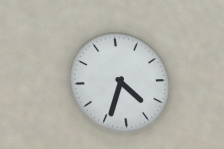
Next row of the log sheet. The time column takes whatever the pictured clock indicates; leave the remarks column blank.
4:34
